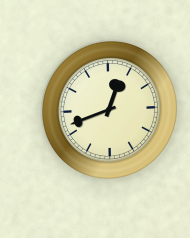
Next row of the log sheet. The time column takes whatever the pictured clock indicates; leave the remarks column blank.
12:42
